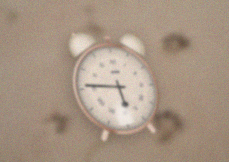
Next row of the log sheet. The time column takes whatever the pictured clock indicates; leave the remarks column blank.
5:46
